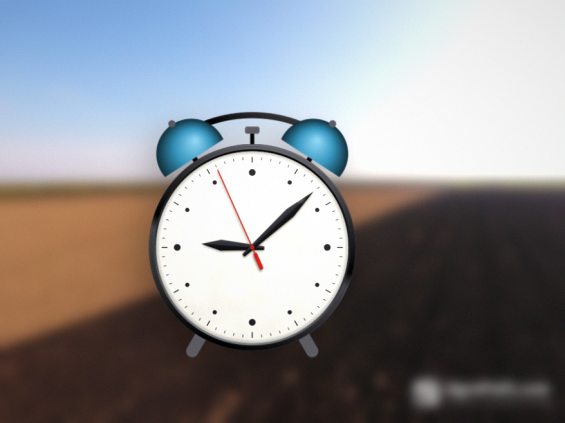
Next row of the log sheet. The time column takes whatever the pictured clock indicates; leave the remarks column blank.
9:07:56
